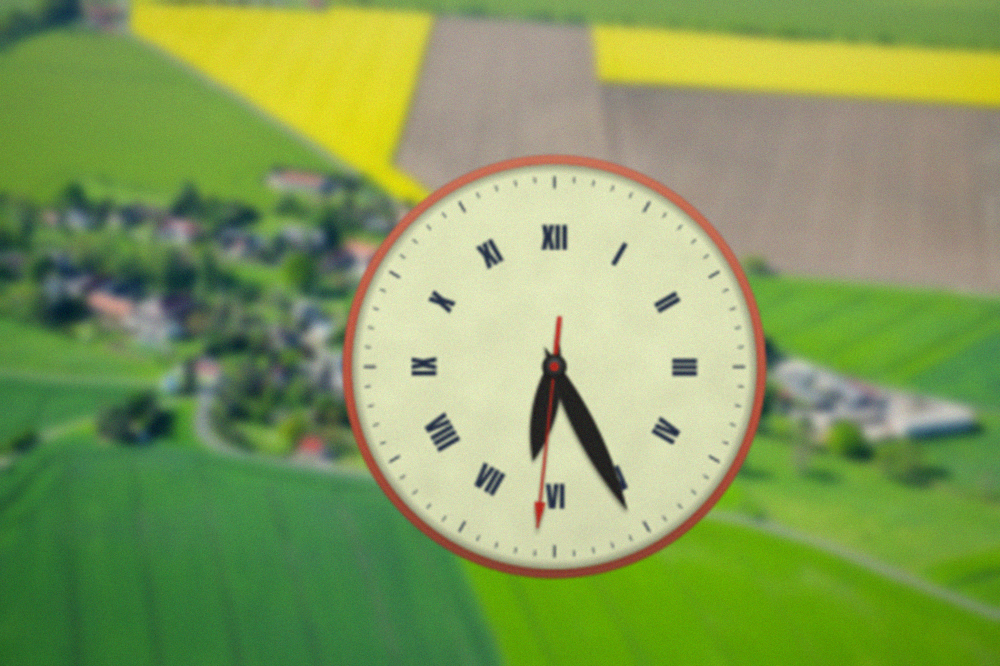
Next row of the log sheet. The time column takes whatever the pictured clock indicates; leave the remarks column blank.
6:25:31
